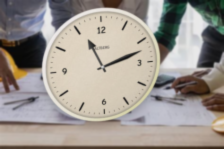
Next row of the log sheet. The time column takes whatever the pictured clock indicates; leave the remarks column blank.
11:12
